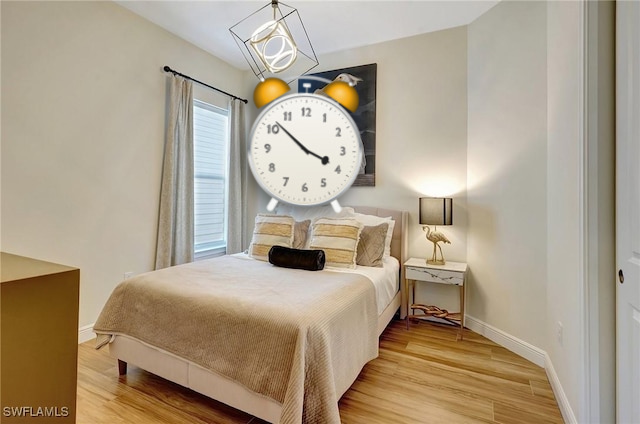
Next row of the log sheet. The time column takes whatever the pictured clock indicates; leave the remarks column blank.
3:52
